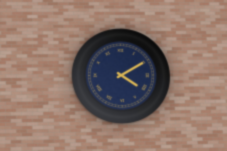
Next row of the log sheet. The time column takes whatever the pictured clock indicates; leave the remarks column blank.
4:10
